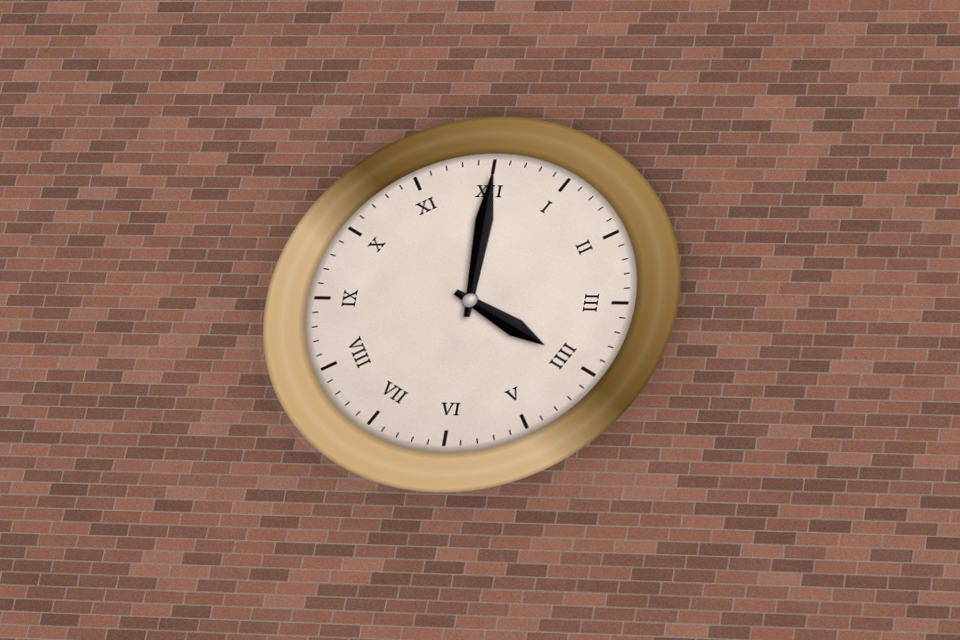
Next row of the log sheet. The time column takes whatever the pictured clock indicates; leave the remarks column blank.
4:00
